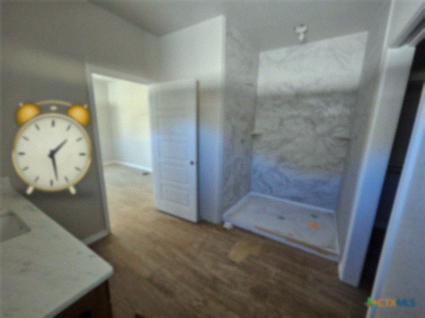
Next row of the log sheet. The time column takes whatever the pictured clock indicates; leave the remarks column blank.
1:28
